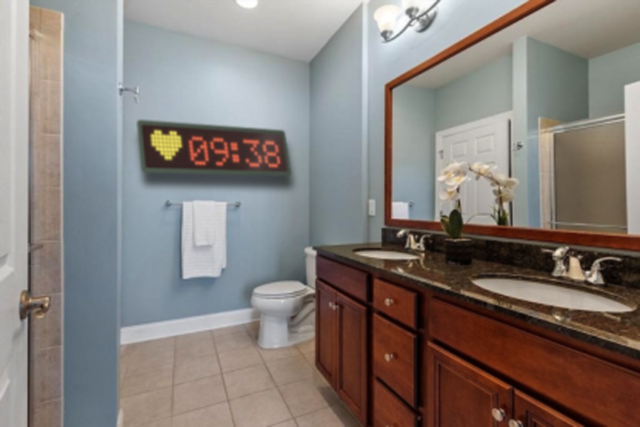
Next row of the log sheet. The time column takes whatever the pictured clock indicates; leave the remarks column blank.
9:38
